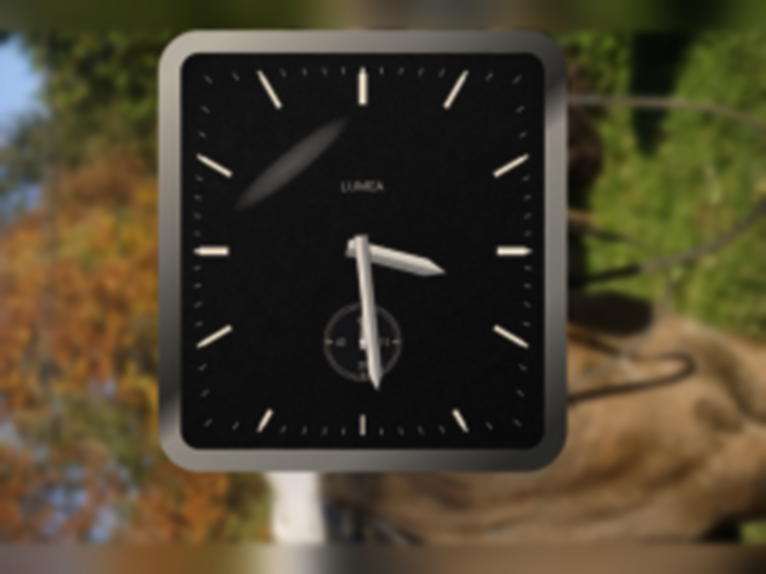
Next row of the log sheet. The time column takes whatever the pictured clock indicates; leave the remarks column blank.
3:29
